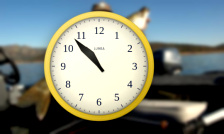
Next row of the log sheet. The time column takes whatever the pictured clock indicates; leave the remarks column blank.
10:53
